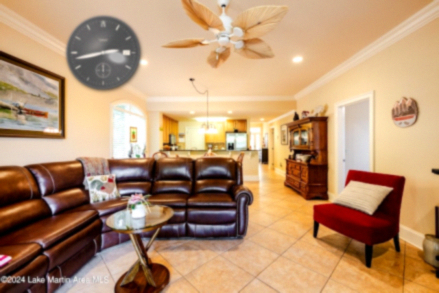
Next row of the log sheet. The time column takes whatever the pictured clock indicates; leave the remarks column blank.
2:43
